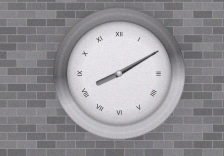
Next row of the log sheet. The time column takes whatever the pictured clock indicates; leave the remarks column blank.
8:10
